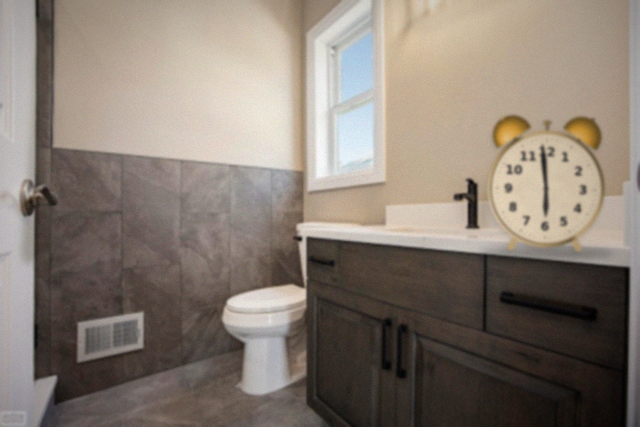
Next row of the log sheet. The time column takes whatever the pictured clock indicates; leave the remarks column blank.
5:59
